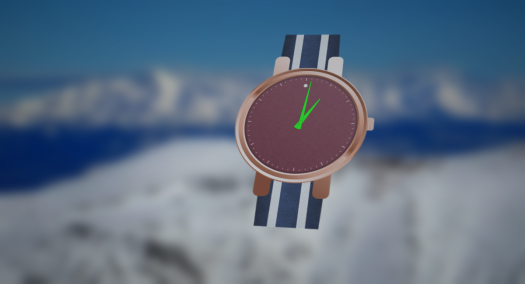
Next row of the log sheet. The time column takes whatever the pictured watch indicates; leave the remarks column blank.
1:01
